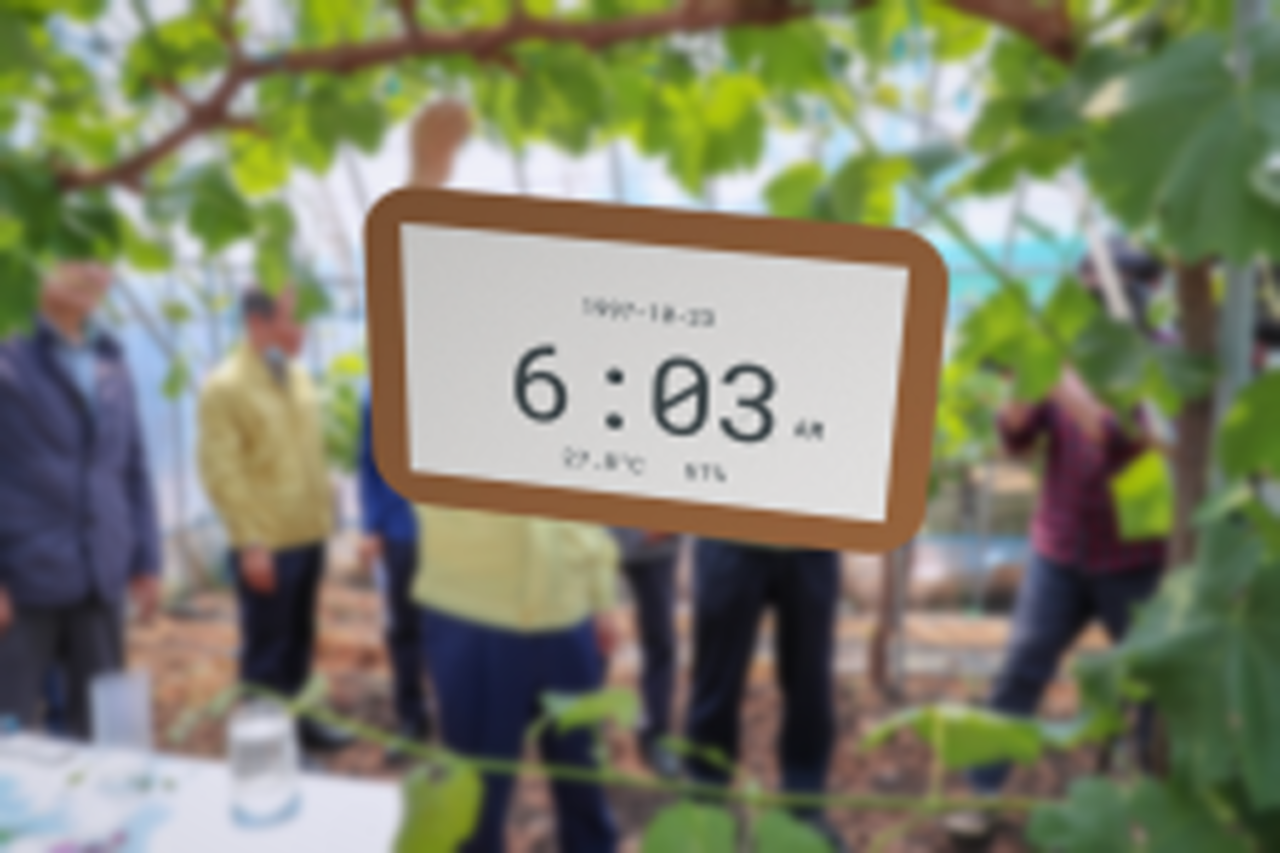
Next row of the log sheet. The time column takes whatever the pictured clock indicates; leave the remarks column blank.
6:03
